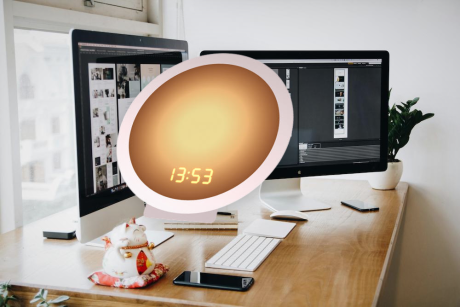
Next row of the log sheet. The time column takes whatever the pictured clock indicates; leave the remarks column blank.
13:53
